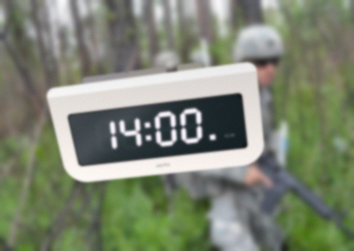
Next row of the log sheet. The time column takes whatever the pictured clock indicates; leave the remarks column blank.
14:00
